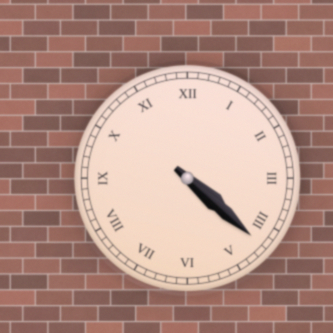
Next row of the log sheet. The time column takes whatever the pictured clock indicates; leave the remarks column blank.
4:22
